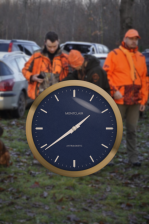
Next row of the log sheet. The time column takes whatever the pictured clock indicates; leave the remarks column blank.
1:39
